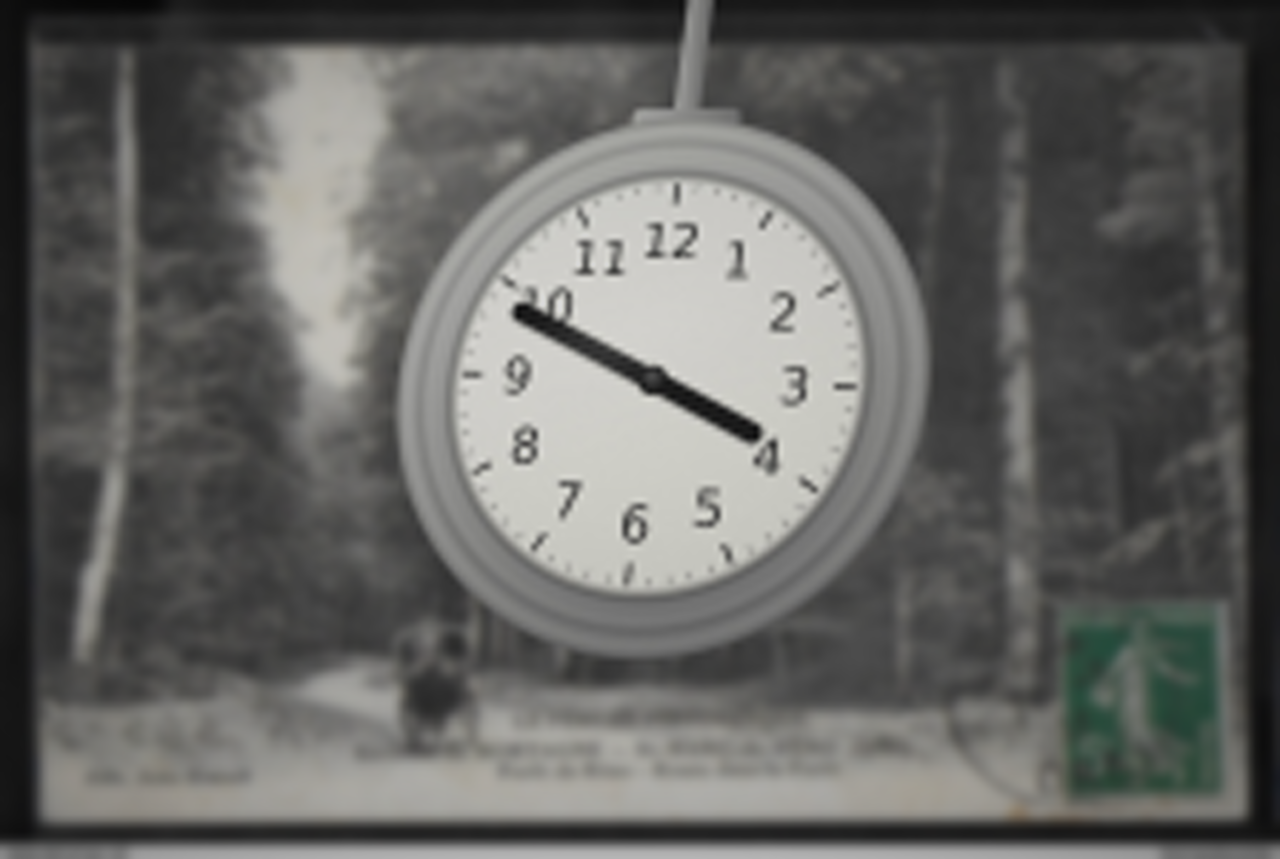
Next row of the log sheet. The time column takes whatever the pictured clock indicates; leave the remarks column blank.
3:49
